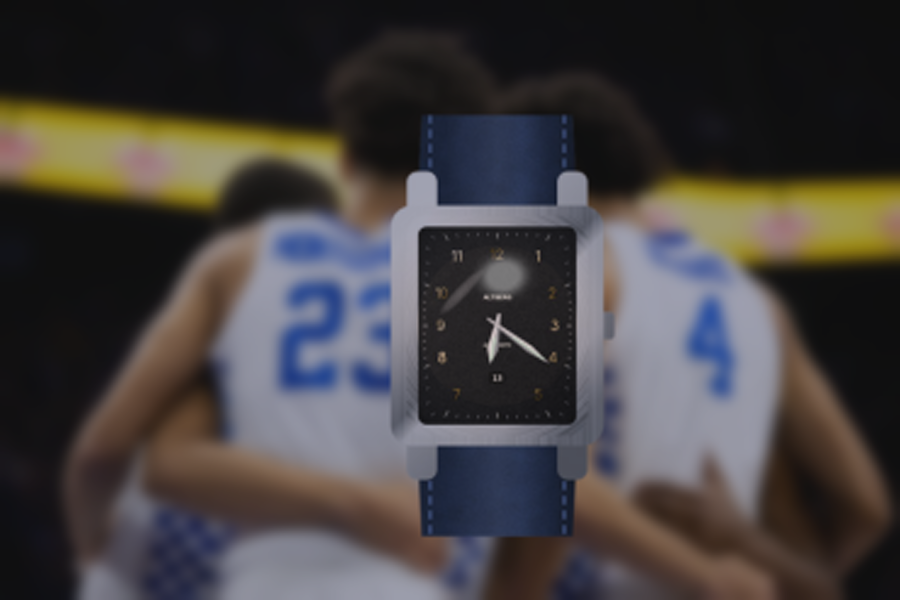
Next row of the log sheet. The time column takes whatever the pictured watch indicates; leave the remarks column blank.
6:21
